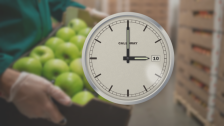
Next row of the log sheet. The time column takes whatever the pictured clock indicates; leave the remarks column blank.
3:00
